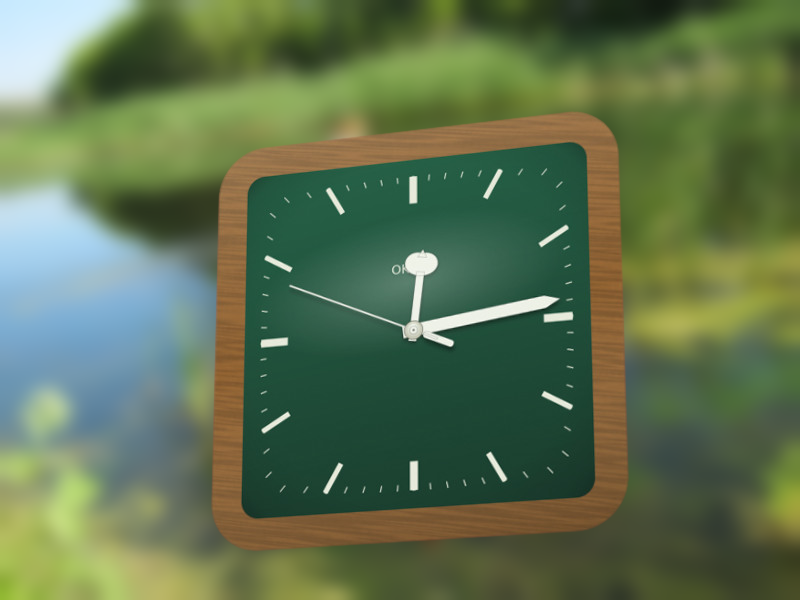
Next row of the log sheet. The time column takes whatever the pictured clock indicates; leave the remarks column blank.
12:13:49
